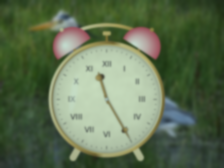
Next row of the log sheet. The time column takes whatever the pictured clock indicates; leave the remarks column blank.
11:25
